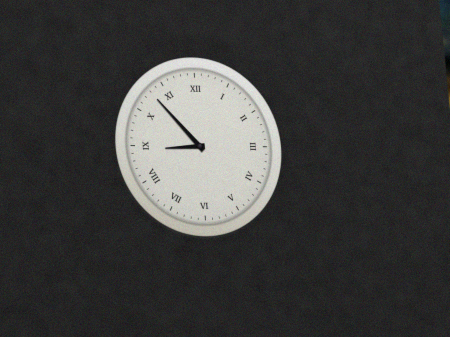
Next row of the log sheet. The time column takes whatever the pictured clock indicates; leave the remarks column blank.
8:53
